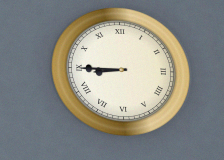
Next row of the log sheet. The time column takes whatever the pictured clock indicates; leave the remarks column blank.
8:45
